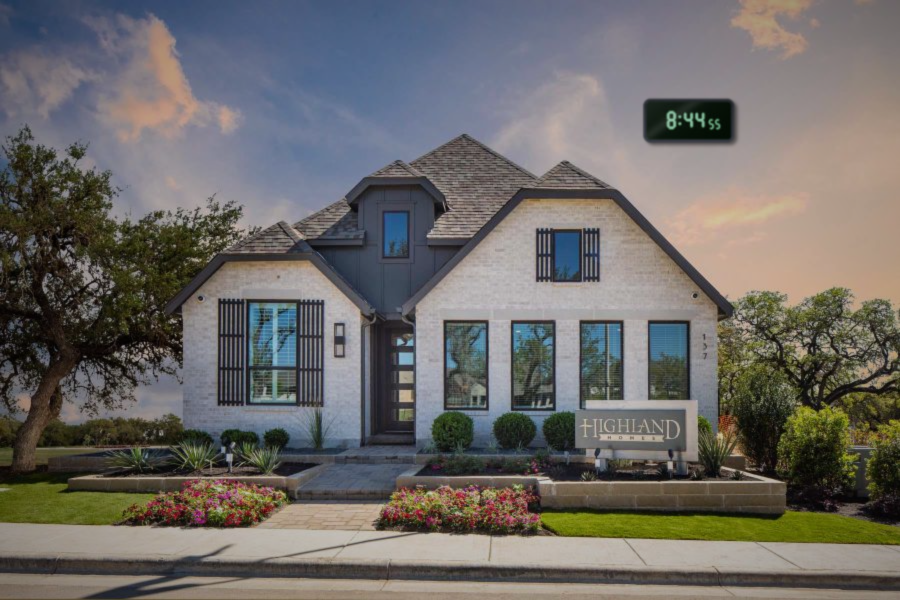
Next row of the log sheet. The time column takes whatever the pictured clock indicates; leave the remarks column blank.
8:44:55
